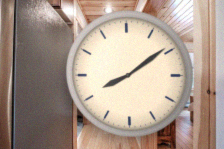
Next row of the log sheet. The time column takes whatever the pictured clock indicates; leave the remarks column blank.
8:09
